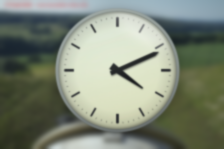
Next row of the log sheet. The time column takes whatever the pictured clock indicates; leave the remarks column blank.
4:11
